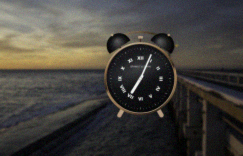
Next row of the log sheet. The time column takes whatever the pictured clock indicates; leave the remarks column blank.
7:04
